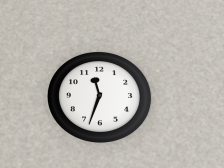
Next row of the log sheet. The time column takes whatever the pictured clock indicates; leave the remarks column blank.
11:33
